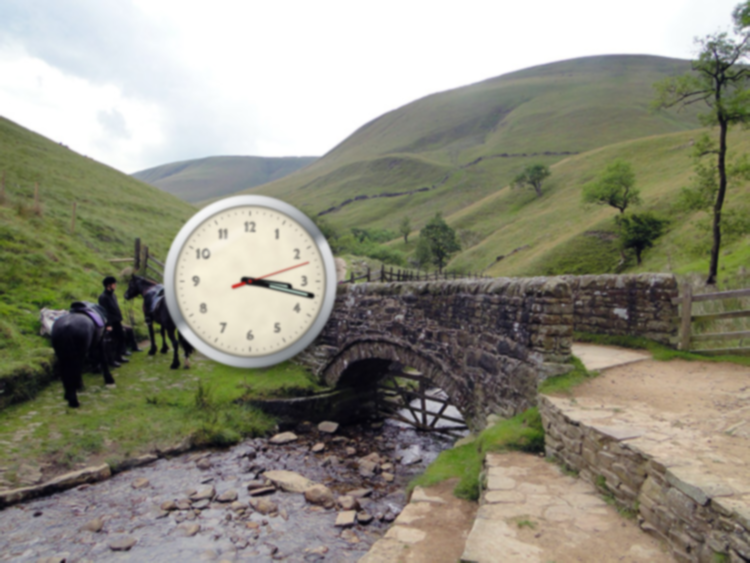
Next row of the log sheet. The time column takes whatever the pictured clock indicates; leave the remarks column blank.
3:17:12
